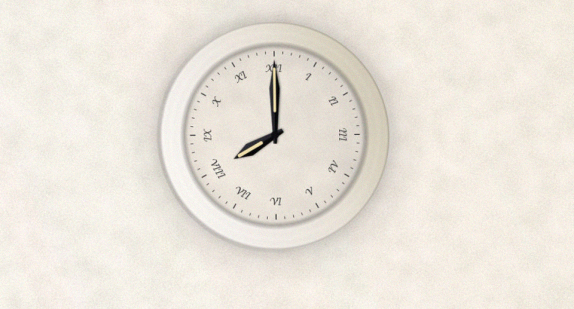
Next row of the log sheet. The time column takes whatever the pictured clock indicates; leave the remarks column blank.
8:00
